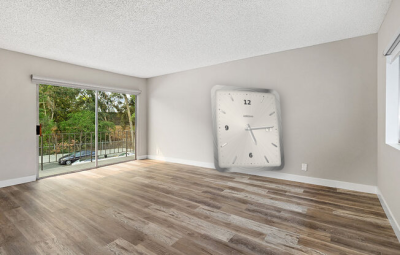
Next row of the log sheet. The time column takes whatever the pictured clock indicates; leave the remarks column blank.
5:14
